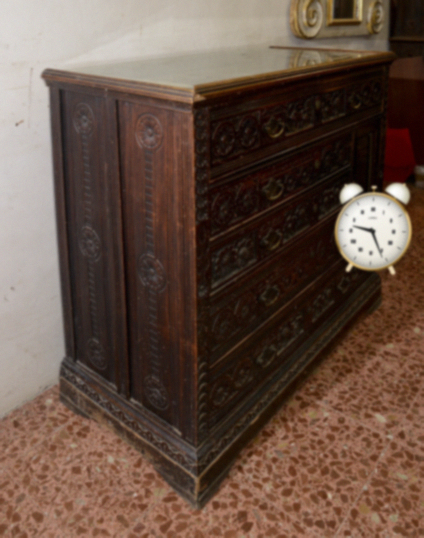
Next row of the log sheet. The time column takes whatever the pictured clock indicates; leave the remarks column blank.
9:26
